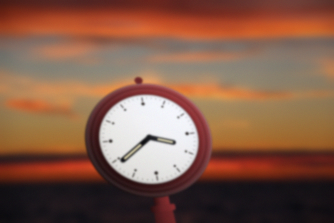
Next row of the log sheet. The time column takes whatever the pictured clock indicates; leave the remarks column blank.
3:39
